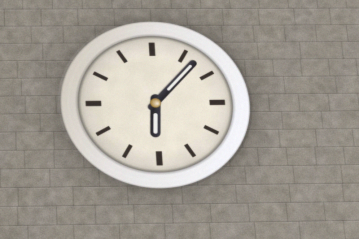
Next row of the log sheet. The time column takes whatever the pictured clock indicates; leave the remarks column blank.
6:07
